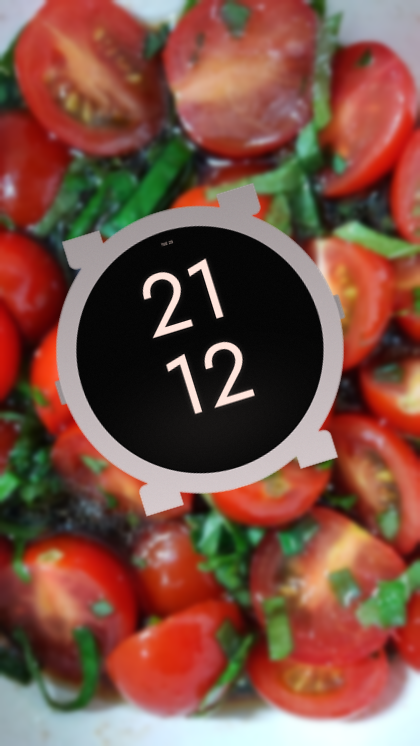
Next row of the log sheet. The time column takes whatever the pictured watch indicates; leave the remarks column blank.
21:12
